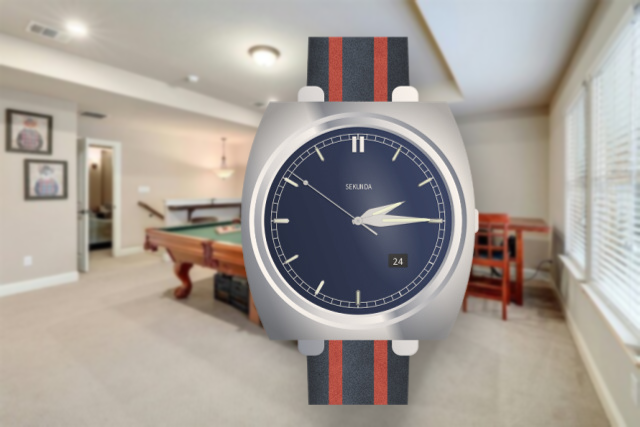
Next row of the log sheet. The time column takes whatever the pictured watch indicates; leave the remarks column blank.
2:14:51
